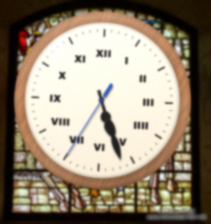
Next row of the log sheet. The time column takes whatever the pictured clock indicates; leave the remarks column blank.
5:26:35
